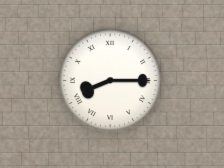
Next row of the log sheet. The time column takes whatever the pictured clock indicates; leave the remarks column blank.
8:15
